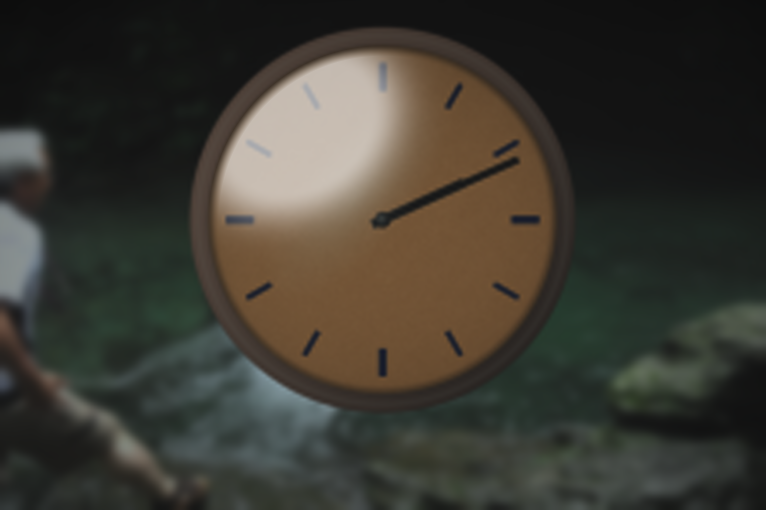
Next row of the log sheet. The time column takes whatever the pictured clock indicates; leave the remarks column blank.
2:11
